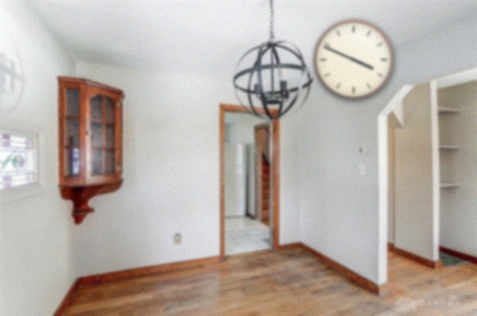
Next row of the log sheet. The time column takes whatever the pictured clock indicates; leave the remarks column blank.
3:49
